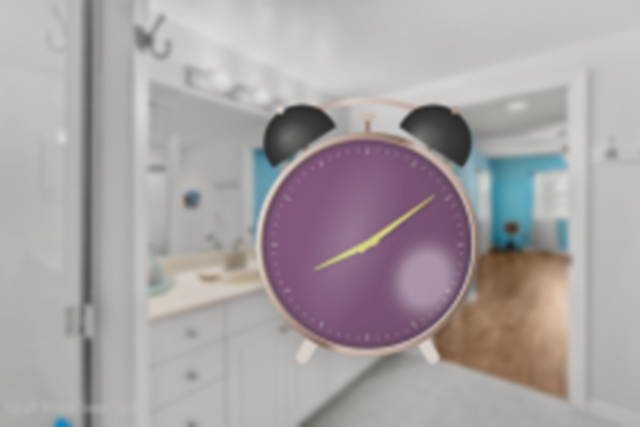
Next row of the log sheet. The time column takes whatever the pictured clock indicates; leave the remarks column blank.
8:09
